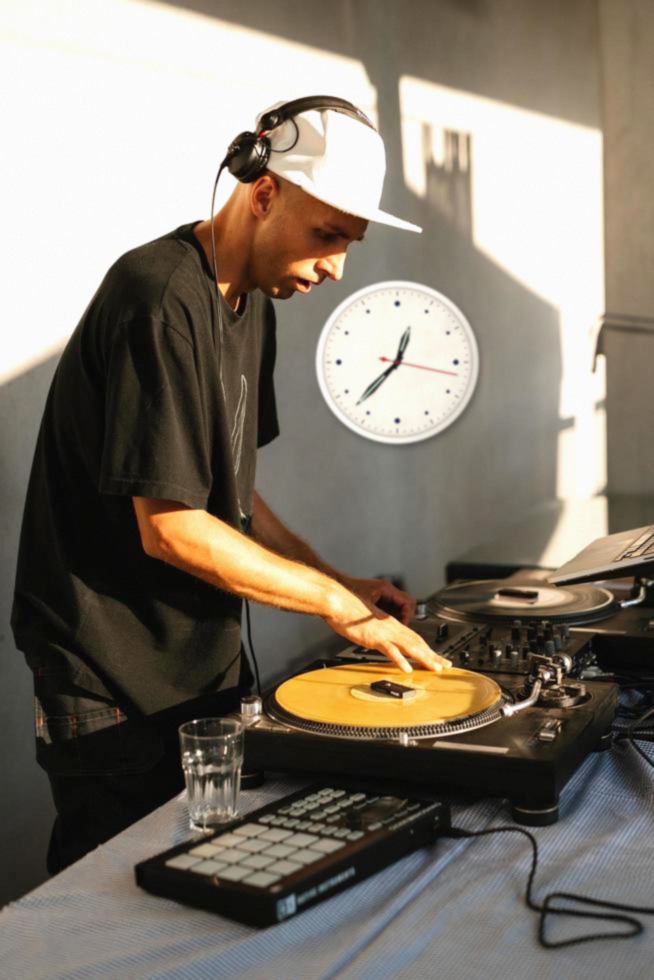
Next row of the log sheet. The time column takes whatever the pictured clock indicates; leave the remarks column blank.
12:37:17
